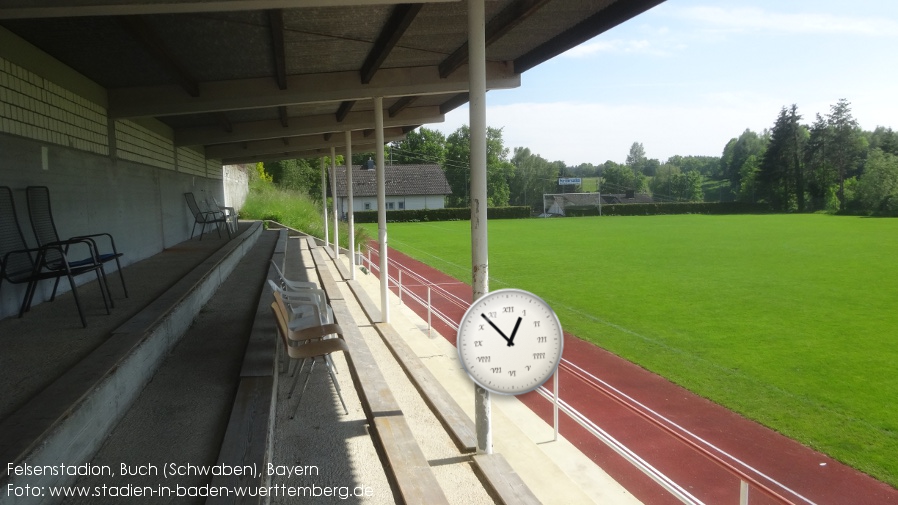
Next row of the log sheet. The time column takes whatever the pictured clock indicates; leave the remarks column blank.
12:53
